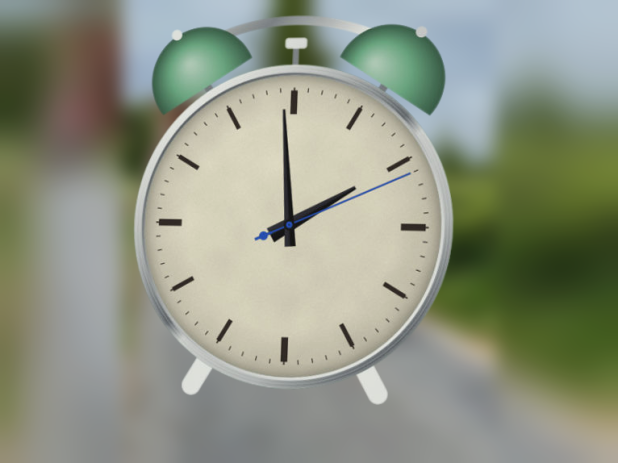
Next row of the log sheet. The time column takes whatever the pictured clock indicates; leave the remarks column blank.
1:59:11
